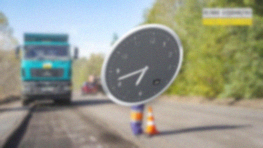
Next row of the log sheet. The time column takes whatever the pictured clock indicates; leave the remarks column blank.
6:42
